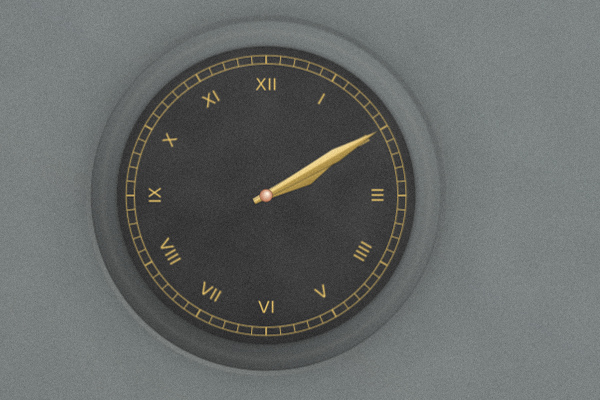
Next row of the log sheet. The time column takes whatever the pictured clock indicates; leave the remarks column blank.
2:10
